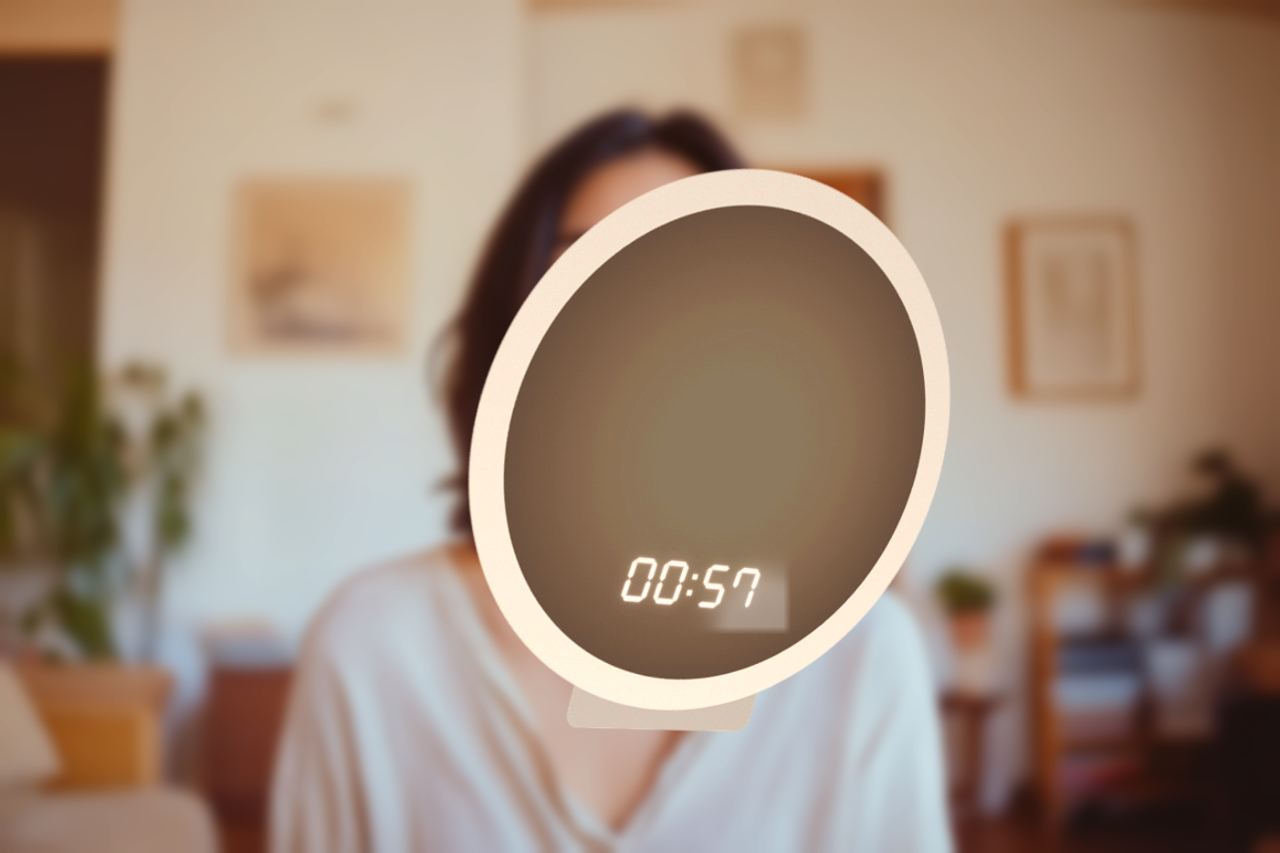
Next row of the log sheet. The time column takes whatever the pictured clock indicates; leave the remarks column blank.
0:57
